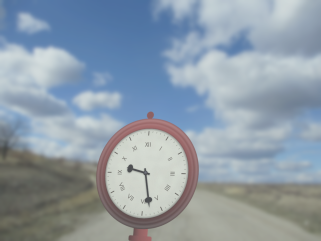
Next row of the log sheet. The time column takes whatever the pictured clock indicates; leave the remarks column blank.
9:28
